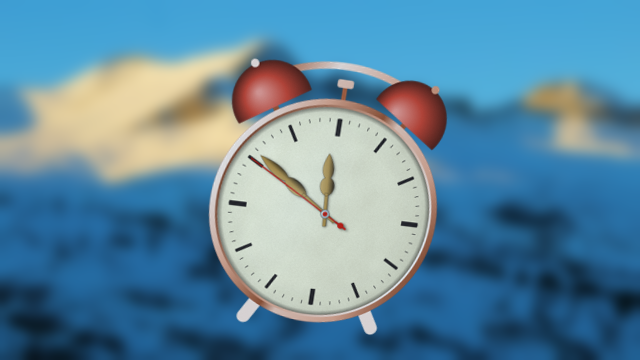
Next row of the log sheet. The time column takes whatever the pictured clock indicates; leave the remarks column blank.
11:50:50
